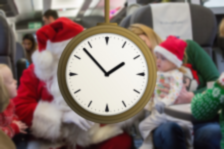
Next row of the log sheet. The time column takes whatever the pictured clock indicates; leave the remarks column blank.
1:53
